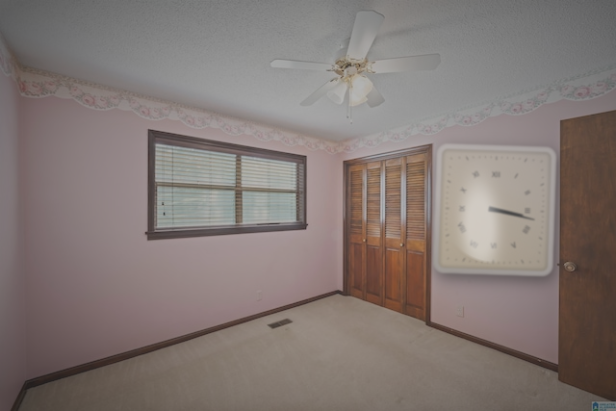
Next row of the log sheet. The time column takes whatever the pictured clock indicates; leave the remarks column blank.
3:17
